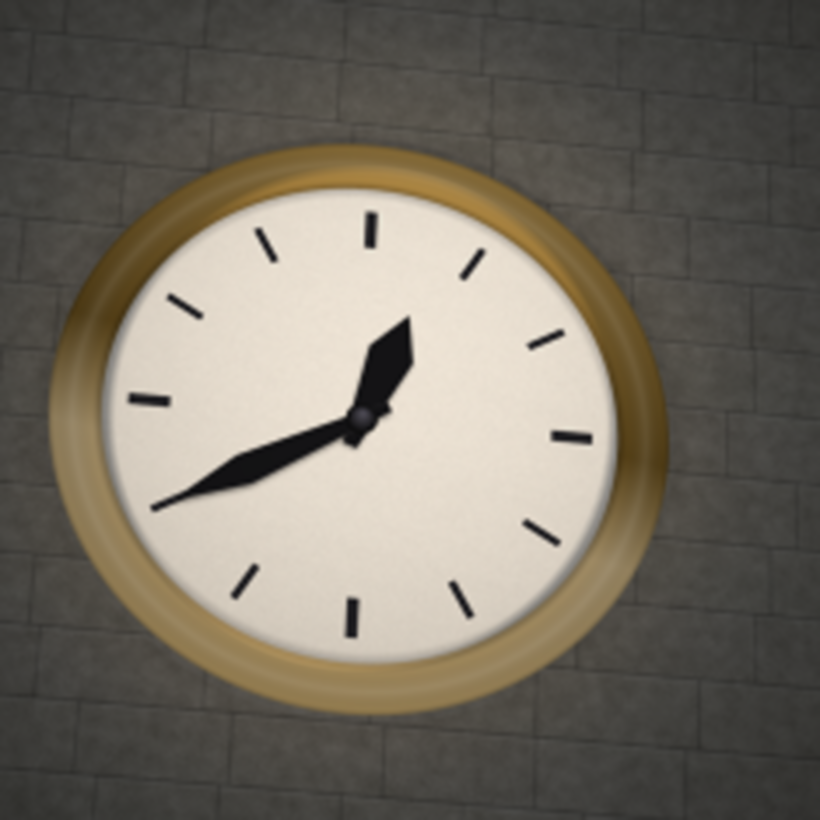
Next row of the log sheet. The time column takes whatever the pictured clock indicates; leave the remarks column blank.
12:40
